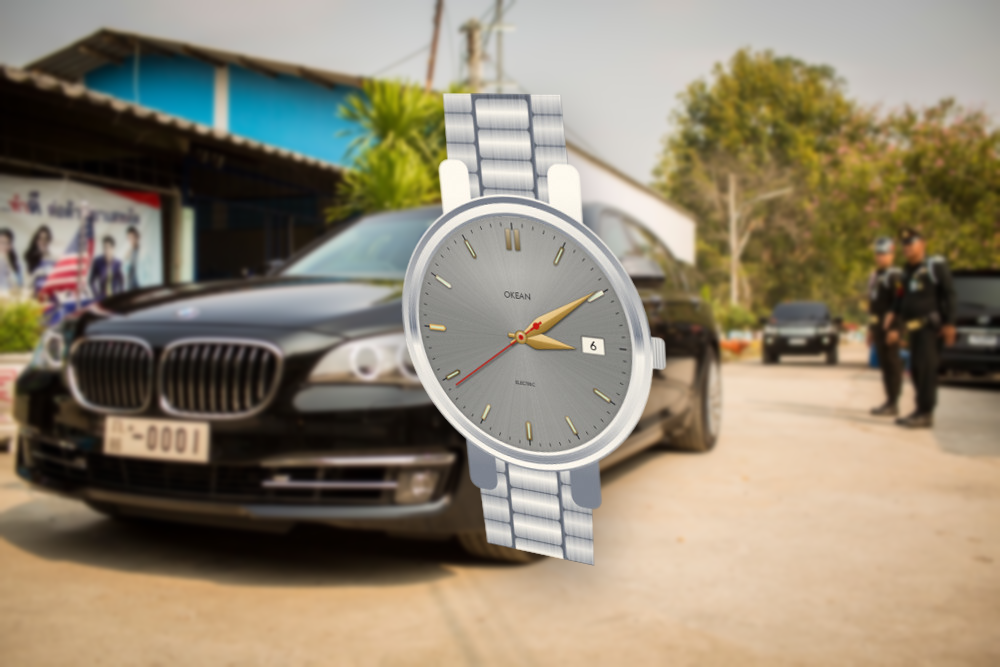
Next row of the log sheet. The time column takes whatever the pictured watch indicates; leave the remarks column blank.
3:09:39
